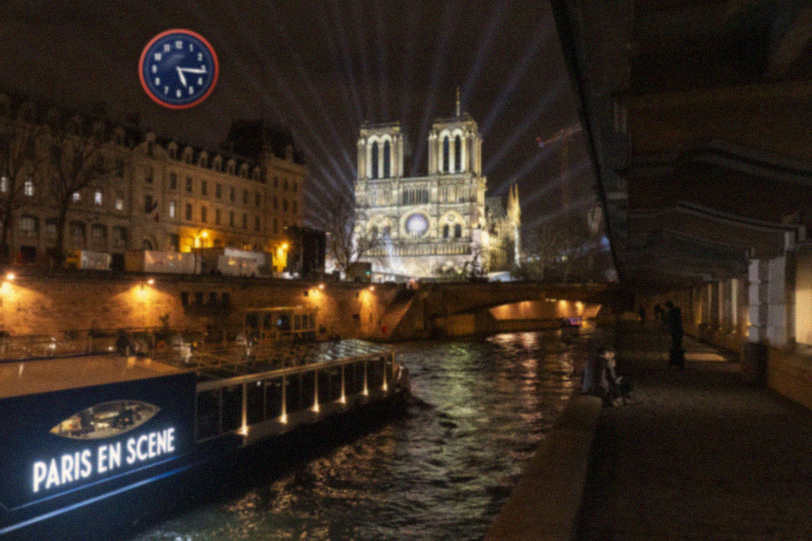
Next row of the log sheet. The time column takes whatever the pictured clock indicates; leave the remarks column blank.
5:16
